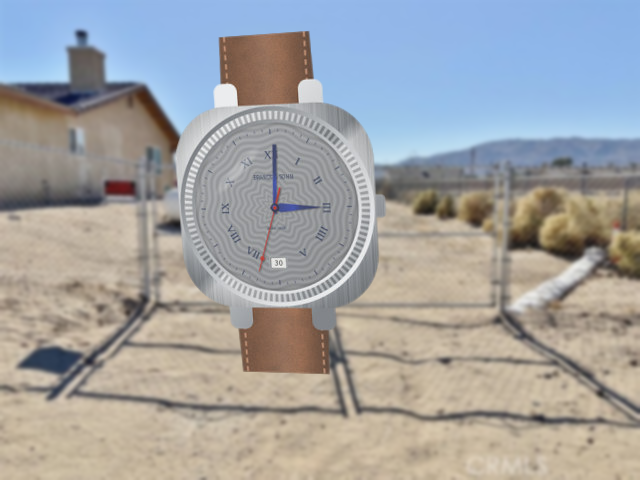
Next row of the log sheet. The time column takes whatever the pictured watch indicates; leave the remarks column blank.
3:00:33
